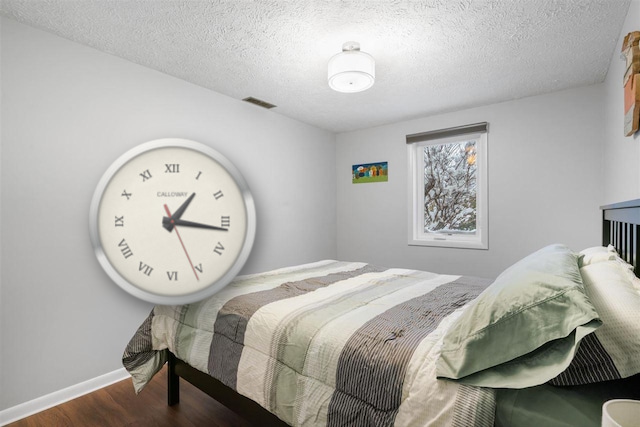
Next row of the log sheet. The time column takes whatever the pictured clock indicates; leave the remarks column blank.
1:16:26
